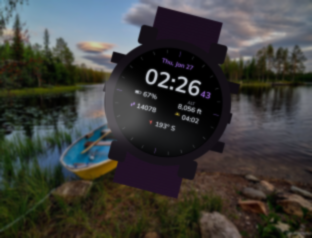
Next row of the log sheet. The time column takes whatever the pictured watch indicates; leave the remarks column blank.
2:26
